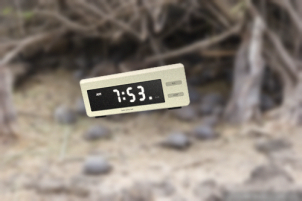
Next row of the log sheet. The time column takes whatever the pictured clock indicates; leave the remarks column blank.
7:53
